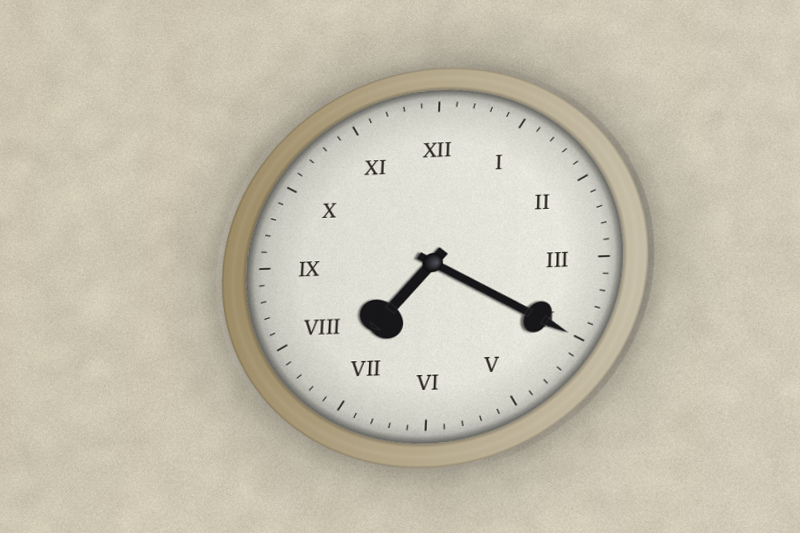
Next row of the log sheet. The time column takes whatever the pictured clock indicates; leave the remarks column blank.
7:20
